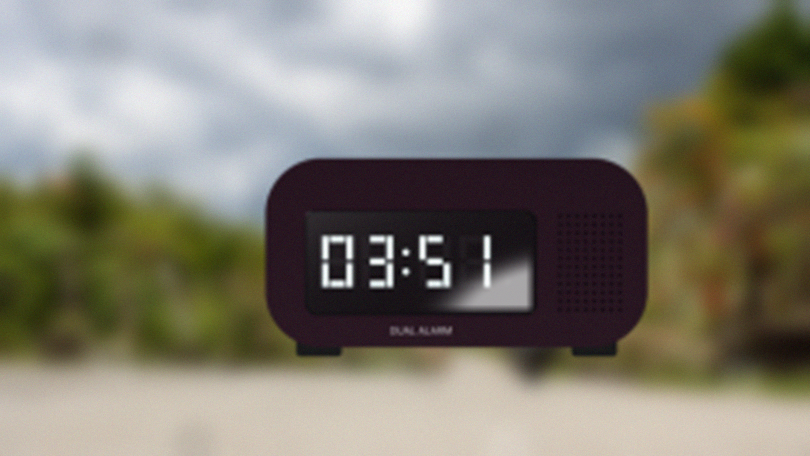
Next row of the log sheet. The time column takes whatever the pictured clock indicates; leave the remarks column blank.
3:51
